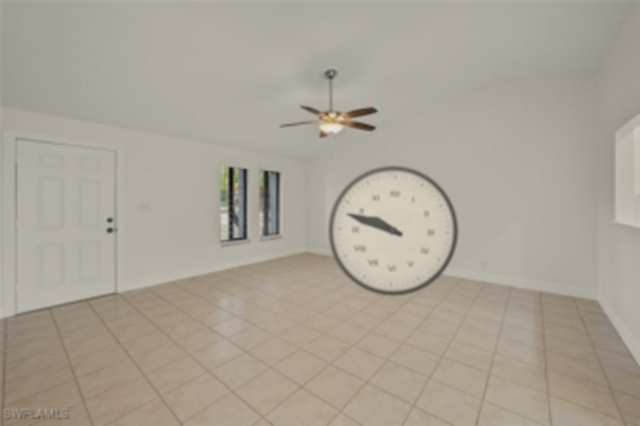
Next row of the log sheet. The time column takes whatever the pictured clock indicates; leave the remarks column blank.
9:48
